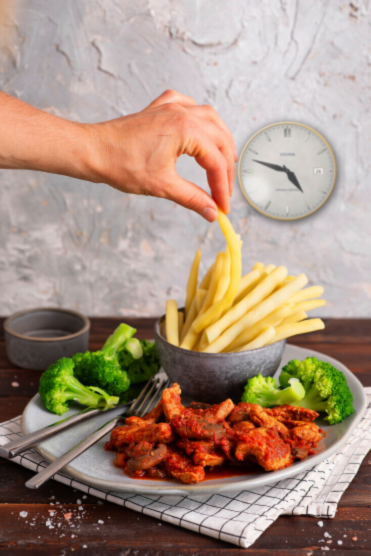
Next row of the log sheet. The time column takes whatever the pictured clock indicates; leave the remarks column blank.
4:48
